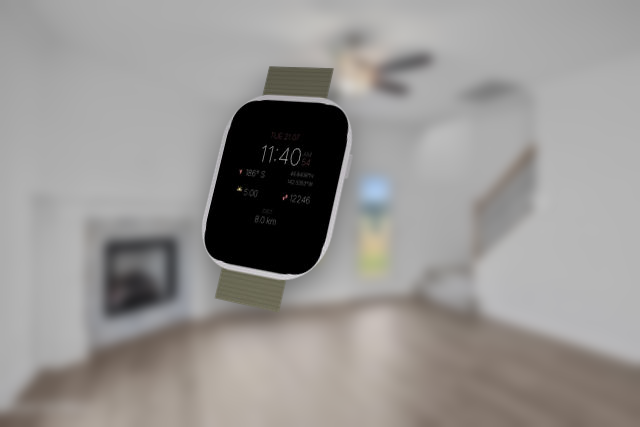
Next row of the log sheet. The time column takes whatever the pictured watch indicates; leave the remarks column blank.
11:40:54
